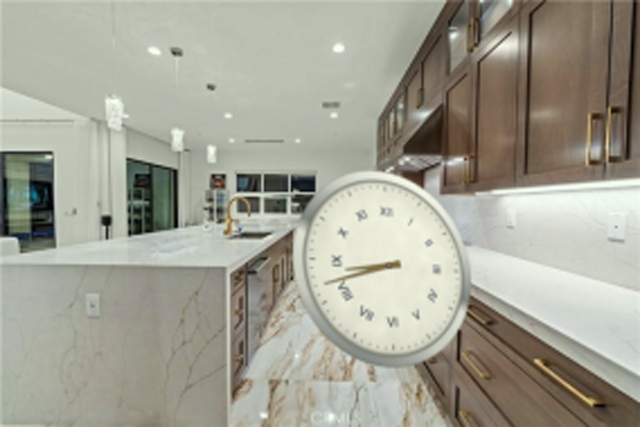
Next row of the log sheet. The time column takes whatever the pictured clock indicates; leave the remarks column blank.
8:42
